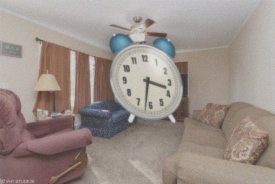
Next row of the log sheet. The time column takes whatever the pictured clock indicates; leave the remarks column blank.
3:32
